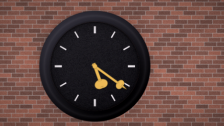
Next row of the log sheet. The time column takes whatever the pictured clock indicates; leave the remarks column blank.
5:21
